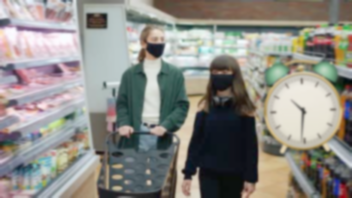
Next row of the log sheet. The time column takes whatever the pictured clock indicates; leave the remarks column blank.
10:31
